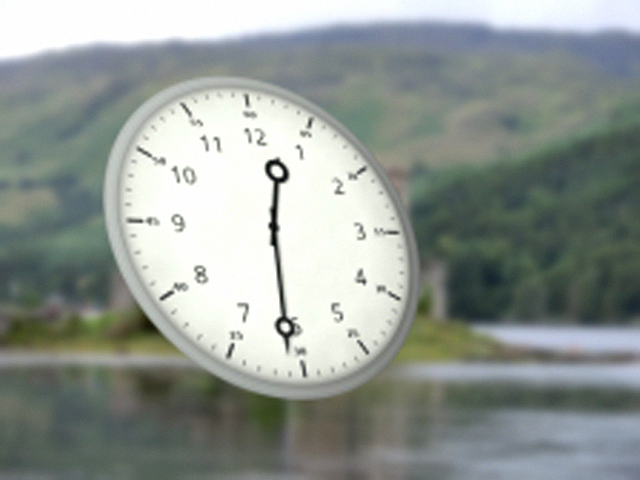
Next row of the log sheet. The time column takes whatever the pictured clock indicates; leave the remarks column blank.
12:31
